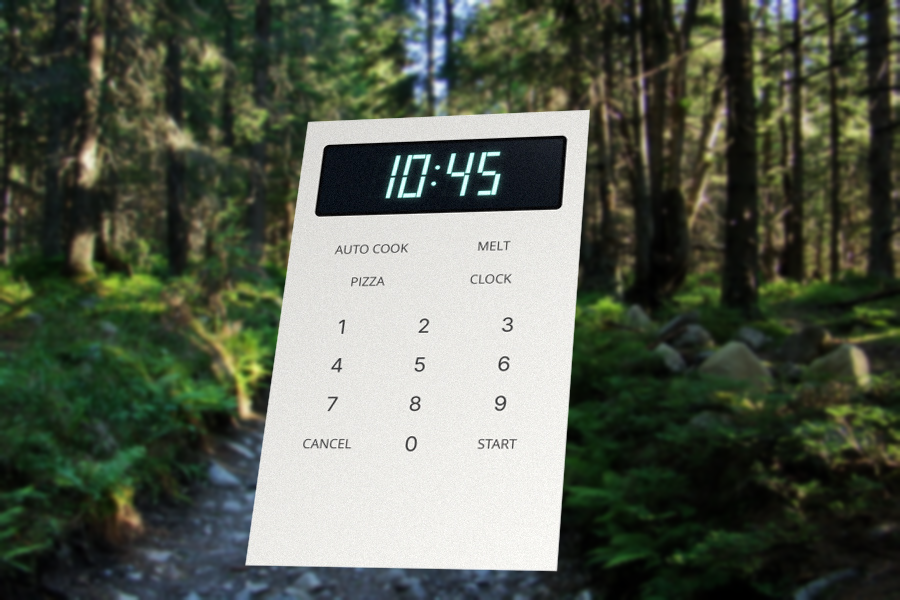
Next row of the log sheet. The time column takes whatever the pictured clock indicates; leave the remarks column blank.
10:45
